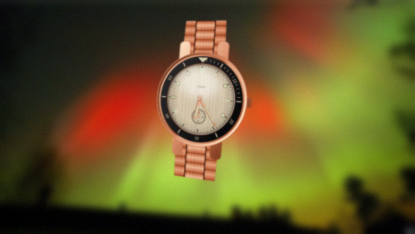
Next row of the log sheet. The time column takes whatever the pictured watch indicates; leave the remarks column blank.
6:24
